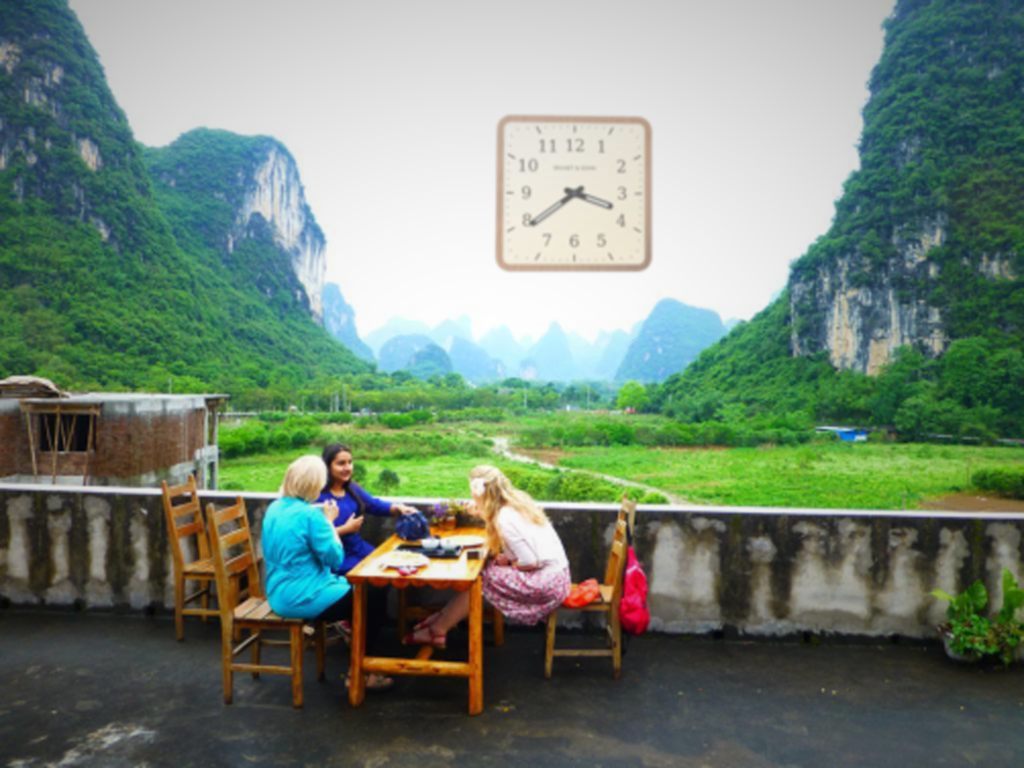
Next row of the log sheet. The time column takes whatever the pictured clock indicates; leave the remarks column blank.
3:39
